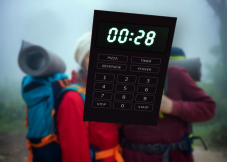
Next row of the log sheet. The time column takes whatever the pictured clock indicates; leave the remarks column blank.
0:28
